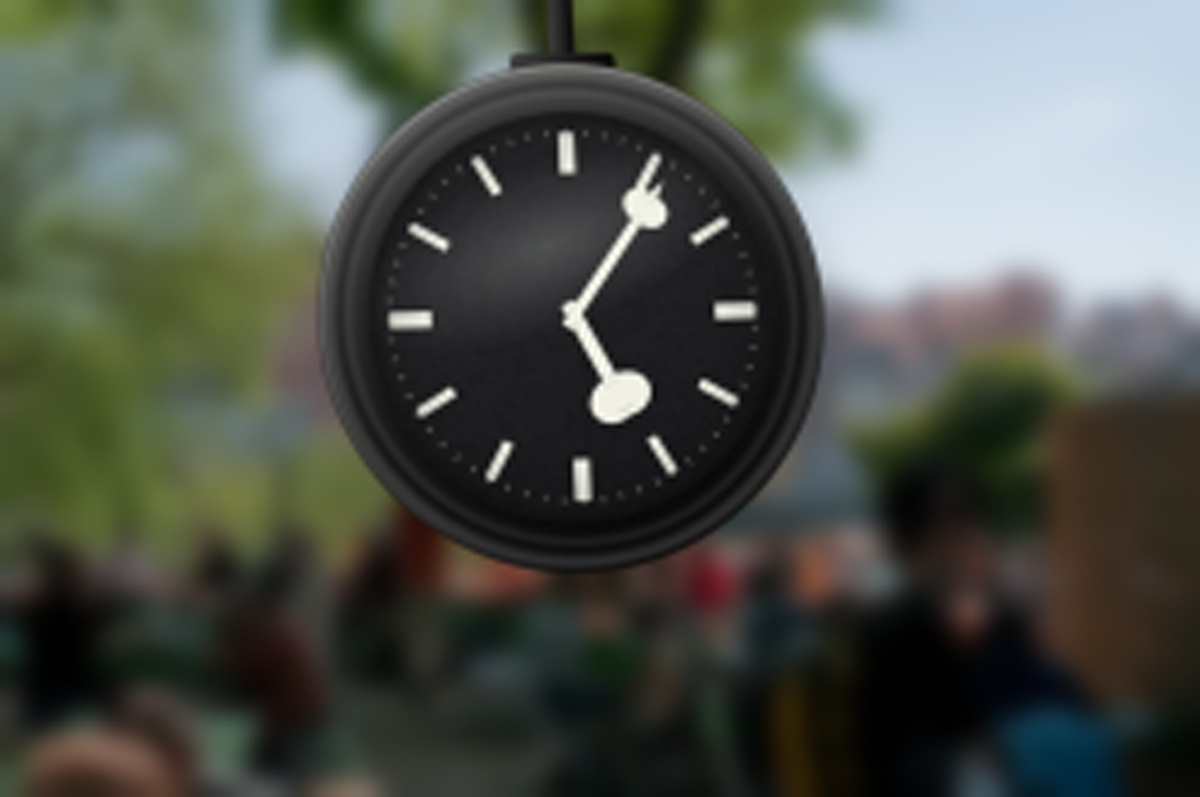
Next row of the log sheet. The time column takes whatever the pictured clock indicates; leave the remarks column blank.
5:06
